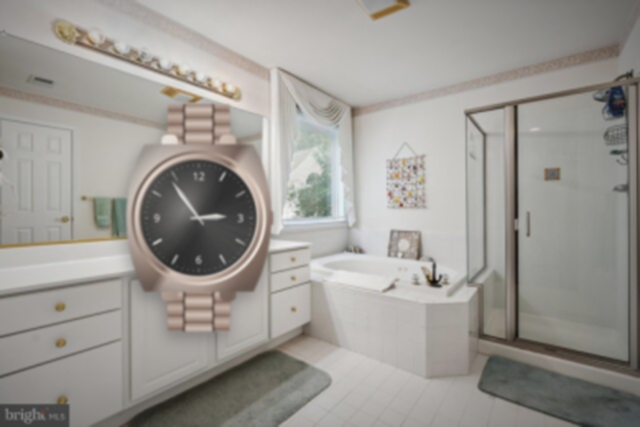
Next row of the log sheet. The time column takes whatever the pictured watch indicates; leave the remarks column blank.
2:54
